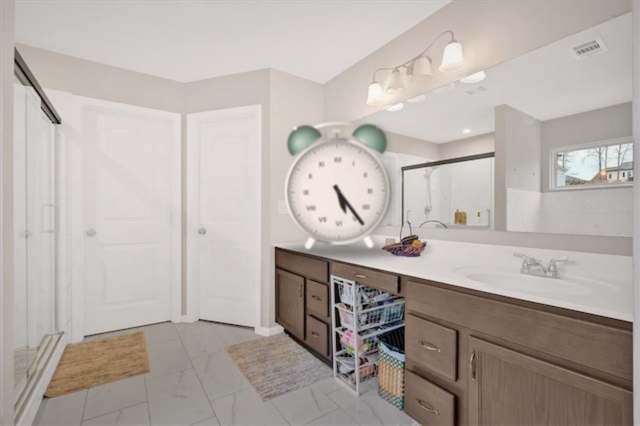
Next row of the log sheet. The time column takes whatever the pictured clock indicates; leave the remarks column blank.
5:24
